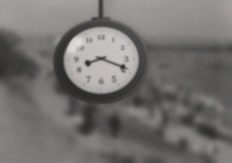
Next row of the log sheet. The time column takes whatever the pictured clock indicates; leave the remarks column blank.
8:19
